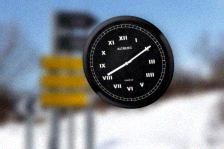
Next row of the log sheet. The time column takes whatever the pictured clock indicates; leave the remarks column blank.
8:10
